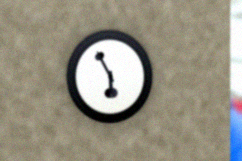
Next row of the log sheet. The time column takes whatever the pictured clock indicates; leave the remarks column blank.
5:55
